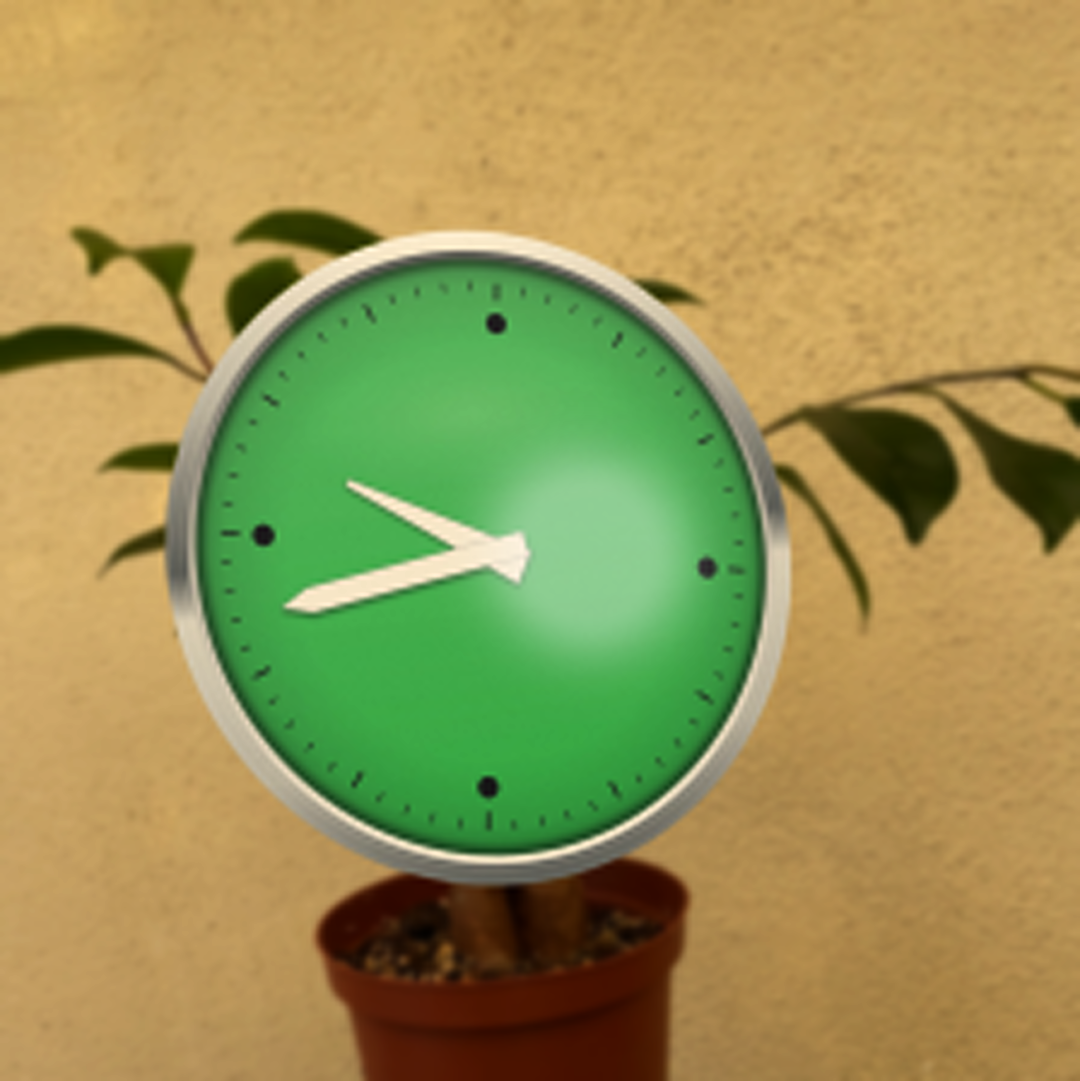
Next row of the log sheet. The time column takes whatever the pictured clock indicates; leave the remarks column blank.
9:42
